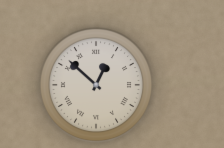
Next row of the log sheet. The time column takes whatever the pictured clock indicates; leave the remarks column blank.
12:52
